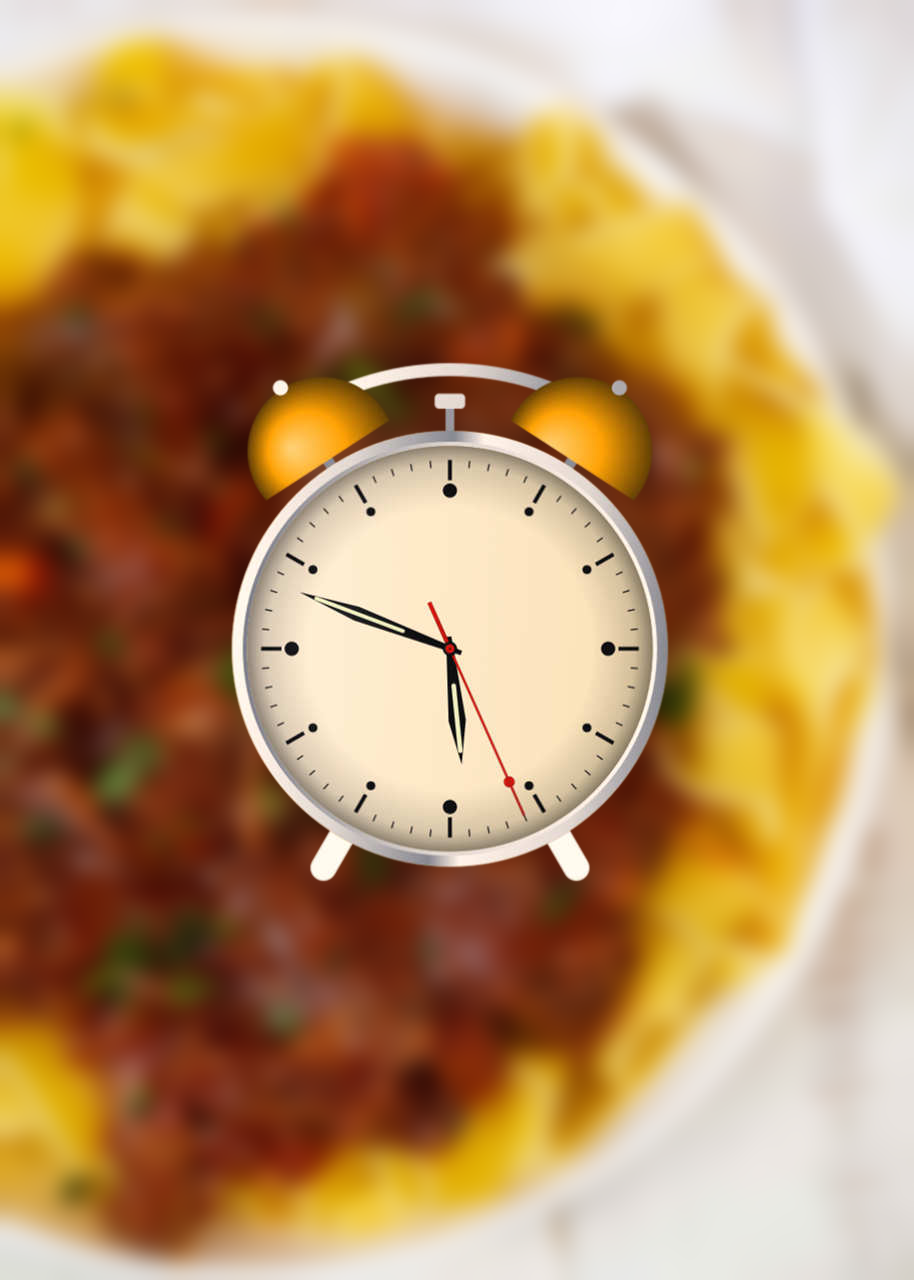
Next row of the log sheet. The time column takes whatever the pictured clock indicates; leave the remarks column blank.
5:48:26
